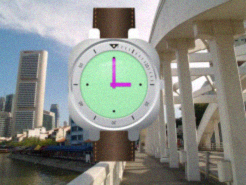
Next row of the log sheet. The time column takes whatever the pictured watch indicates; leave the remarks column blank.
3:00
